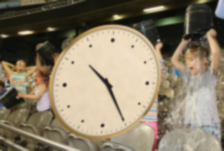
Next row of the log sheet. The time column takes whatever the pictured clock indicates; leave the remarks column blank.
10:25
